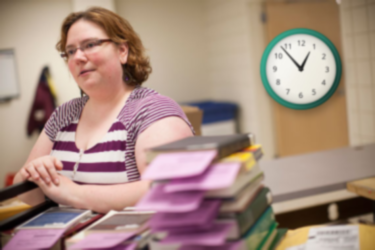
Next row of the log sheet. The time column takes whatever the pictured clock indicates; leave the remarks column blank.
12:53
